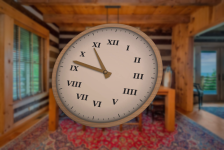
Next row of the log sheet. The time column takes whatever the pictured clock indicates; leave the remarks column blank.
10:47
